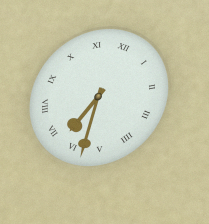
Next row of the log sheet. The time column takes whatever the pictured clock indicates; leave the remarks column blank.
6:28
